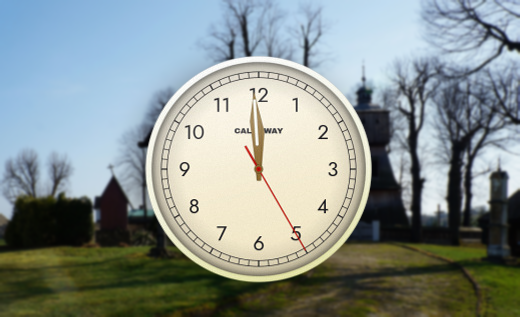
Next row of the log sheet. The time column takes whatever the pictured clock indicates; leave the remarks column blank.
11:59:25
